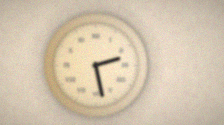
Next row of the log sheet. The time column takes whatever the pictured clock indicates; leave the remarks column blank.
2:28
